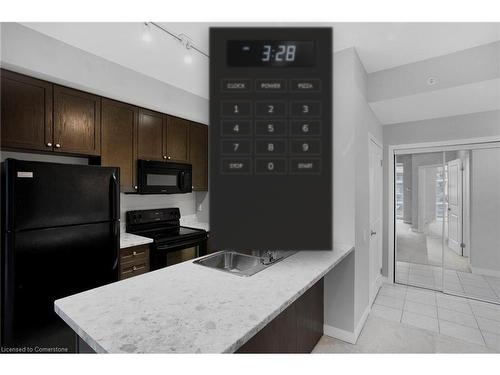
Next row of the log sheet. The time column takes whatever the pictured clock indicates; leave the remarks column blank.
3:28
